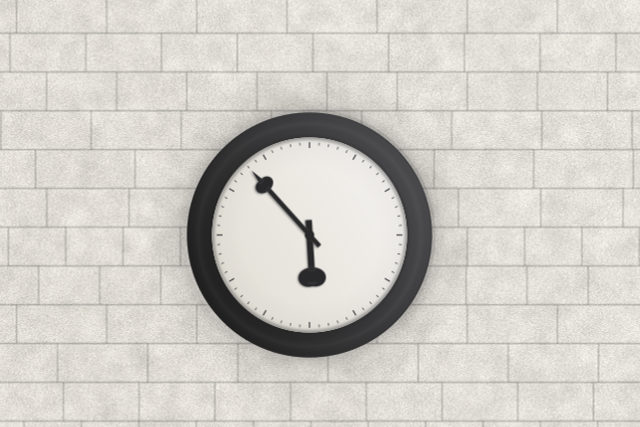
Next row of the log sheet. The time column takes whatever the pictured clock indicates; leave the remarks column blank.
5:53
